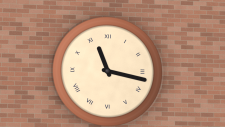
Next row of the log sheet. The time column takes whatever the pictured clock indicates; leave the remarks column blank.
11:17
